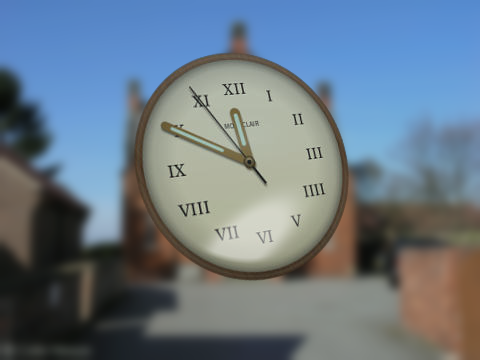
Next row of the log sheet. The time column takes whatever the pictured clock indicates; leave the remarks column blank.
11:49:55
